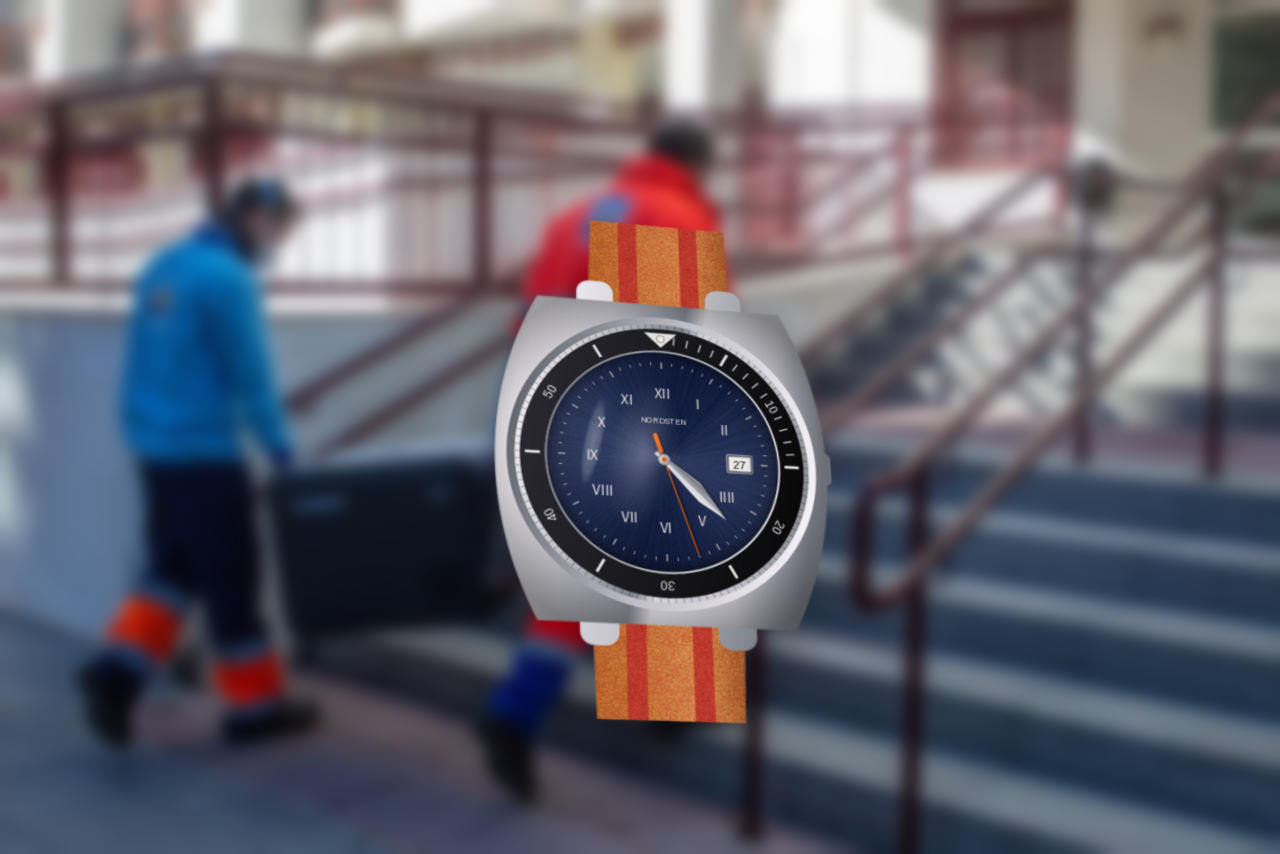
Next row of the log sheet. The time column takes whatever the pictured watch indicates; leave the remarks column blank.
4:22:27
